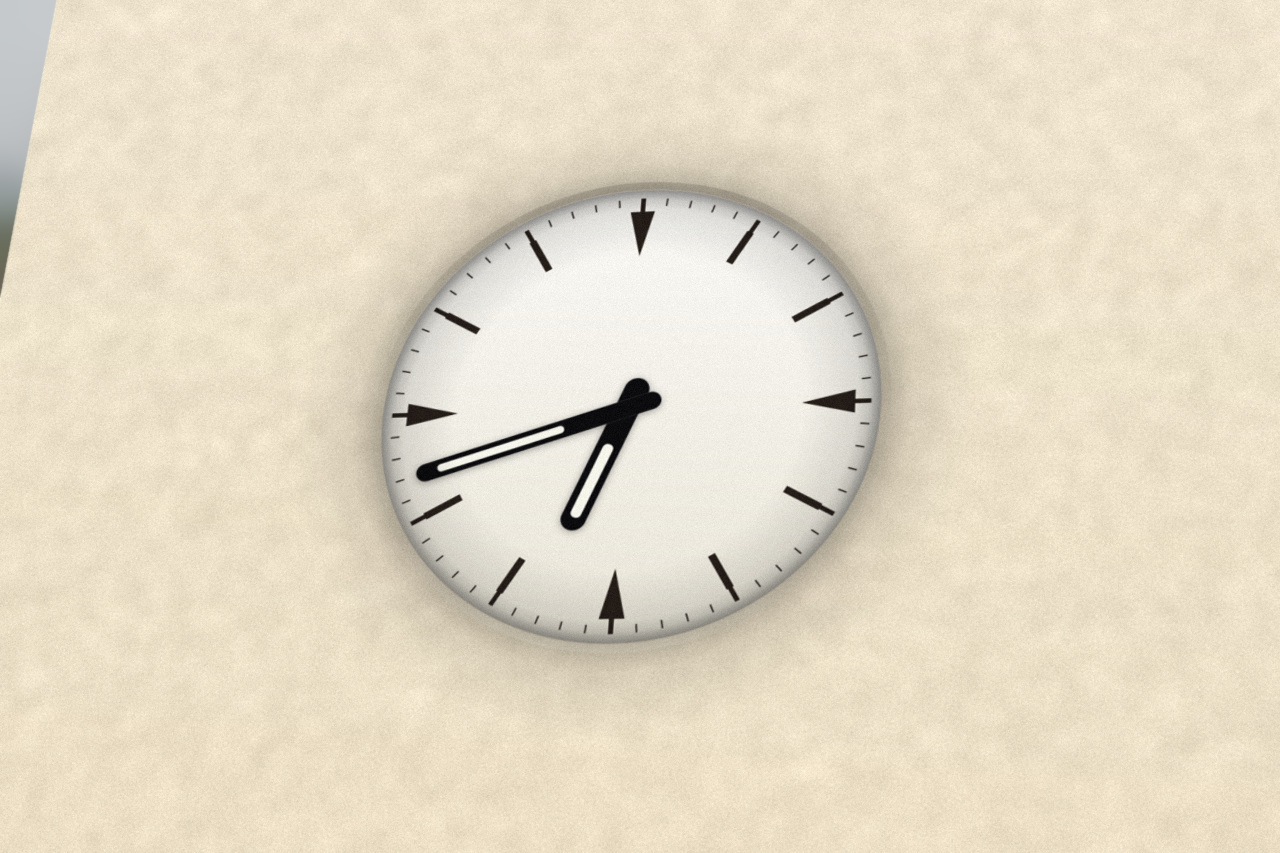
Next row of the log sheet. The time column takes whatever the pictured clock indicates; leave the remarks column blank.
6:42
